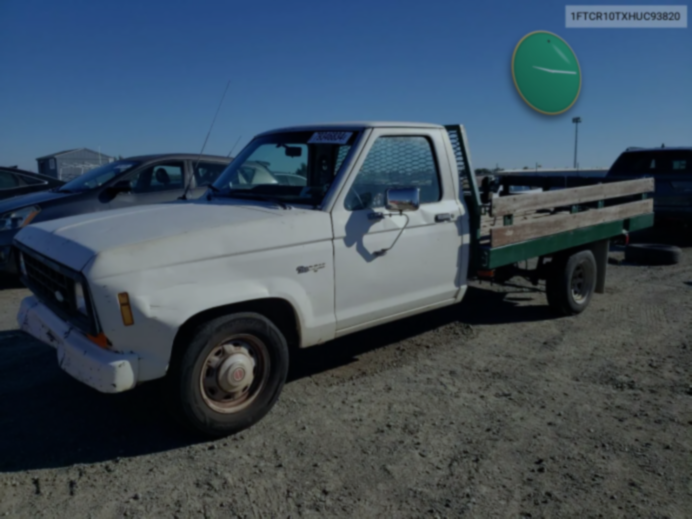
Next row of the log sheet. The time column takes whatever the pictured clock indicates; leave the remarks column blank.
9:15
